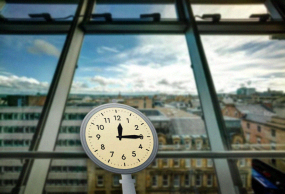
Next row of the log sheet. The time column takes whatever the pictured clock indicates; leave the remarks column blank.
12:15
